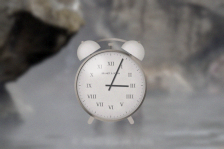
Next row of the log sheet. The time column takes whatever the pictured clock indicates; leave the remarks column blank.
3:04
